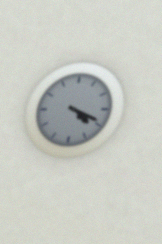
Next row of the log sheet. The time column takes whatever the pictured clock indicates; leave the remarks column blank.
4:19
